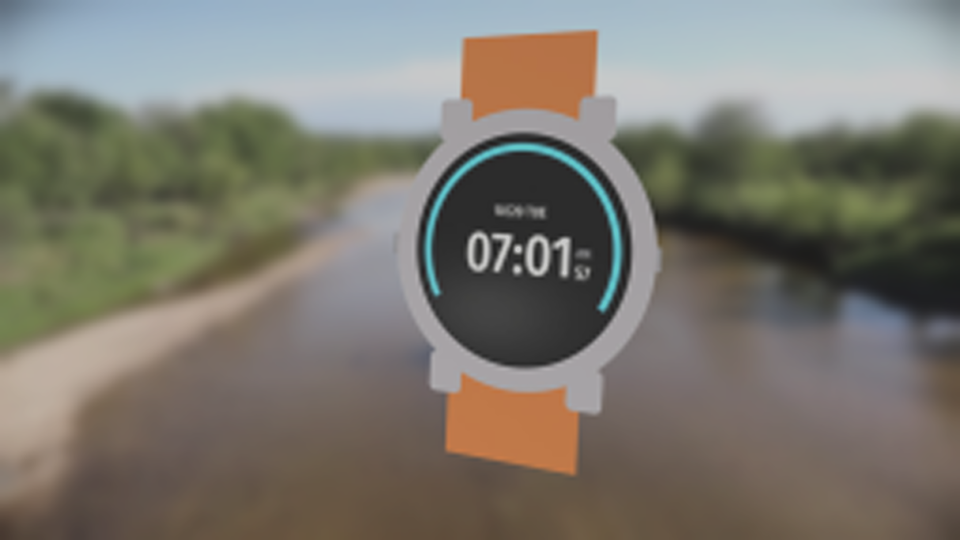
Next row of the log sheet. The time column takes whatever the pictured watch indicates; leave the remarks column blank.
7:01
